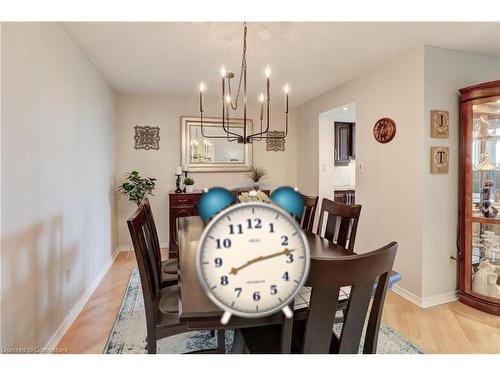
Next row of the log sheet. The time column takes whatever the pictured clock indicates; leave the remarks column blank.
8:13
